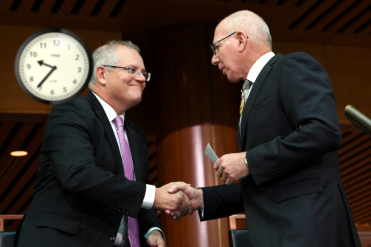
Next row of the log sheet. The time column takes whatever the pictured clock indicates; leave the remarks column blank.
9:36
